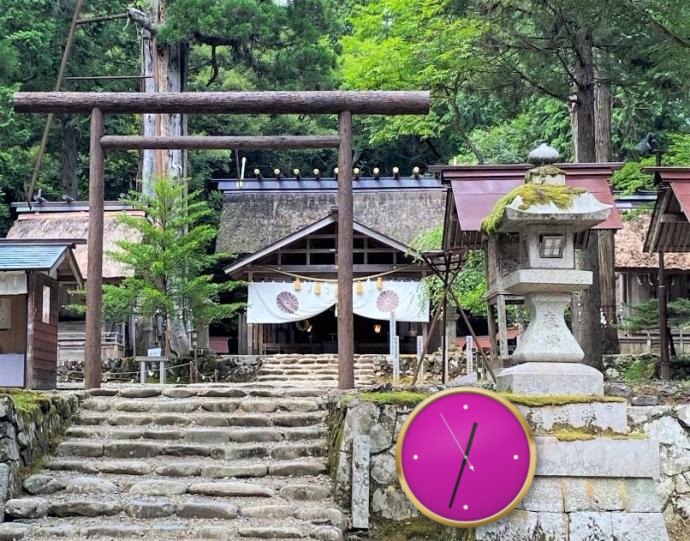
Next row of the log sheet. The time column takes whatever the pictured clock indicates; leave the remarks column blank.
12:32:55
